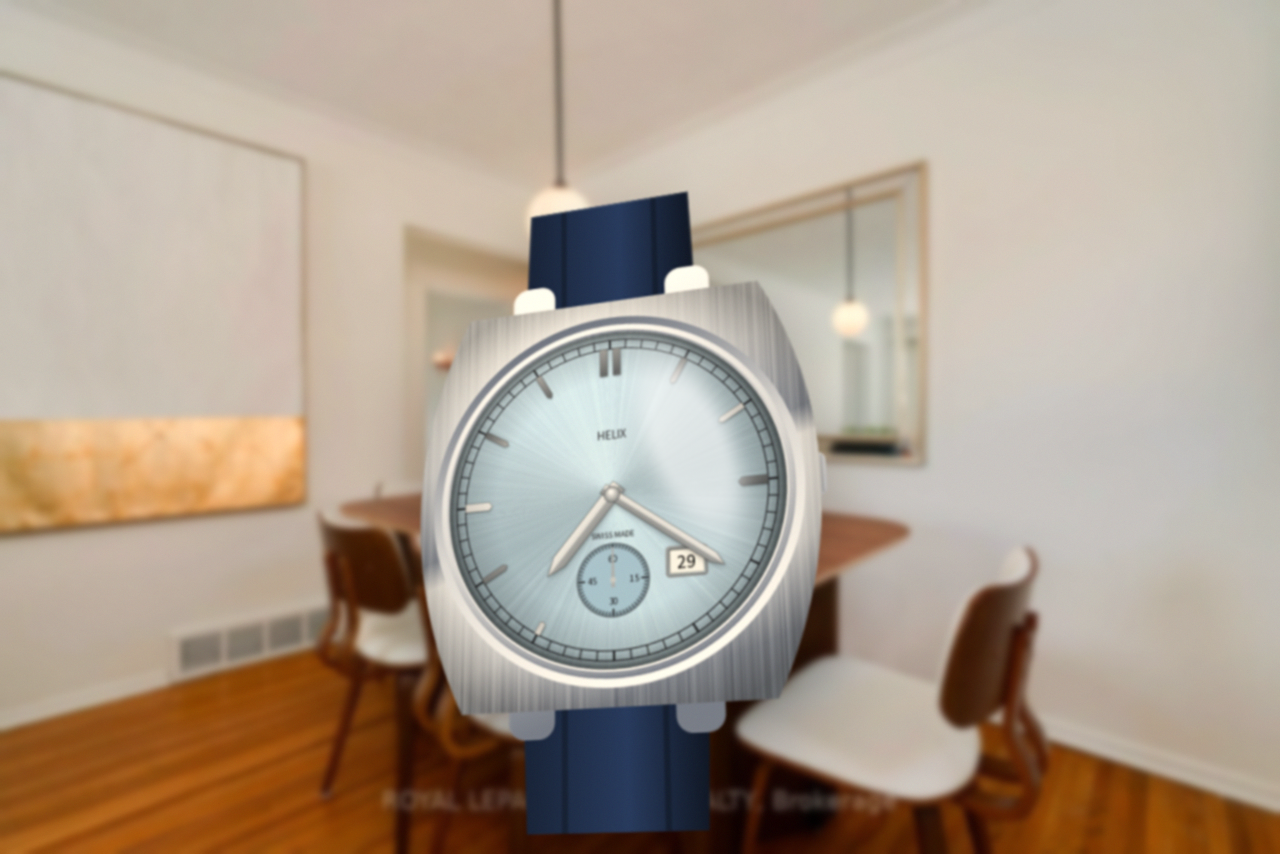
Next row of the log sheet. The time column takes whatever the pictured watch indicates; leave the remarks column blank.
7:21
